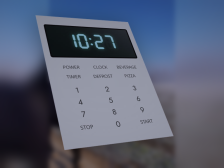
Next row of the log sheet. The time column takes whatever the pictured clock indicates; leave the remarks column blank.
10:27
